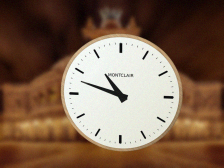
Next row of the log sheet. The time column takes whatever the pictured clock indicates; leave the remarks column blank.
10:48
